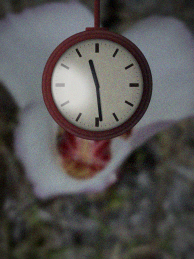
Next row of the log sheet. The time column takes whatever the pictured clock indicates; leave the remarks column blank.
11:29
